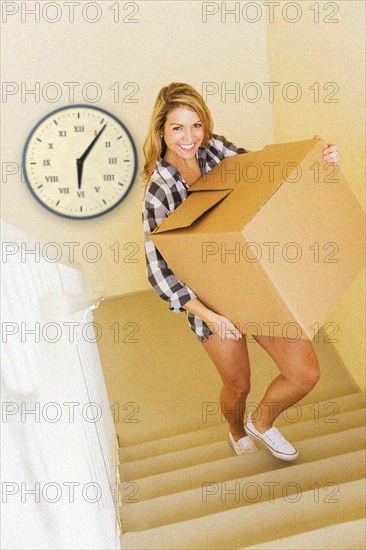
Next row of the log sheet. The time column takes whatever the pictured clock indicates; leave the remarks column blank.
6:06
